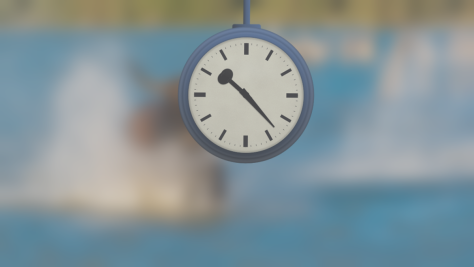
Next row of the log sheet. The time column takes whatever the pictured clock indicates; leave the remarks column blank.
10:23
